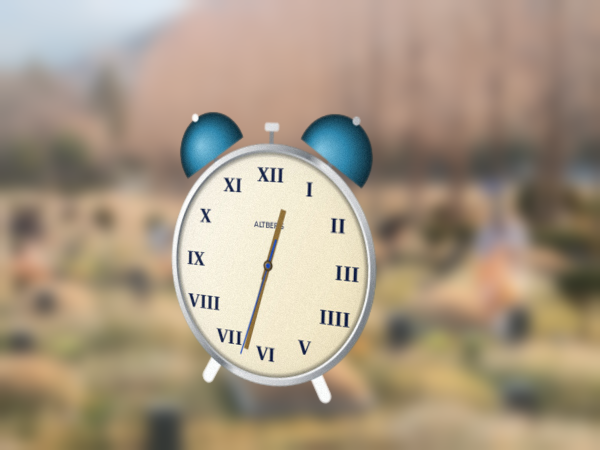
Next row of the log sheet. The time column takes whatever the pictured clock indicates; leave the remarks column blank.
12:32:33
